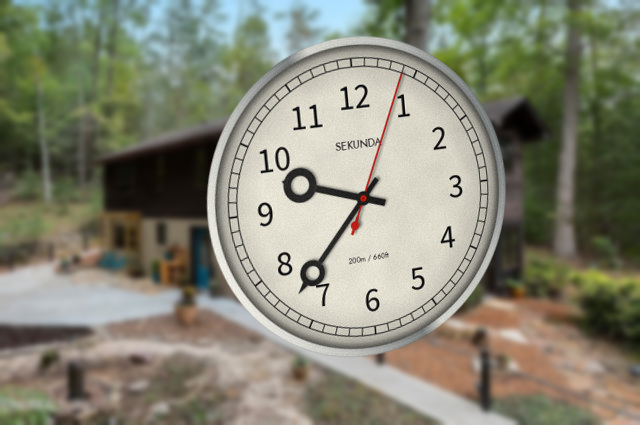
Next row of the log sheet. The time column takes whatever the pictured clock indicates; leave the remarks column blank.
9:37:04
